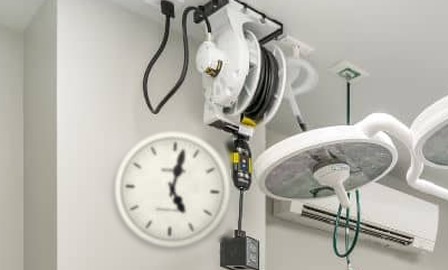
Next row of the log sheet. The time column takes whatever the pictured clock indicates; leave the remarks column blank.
5:02
